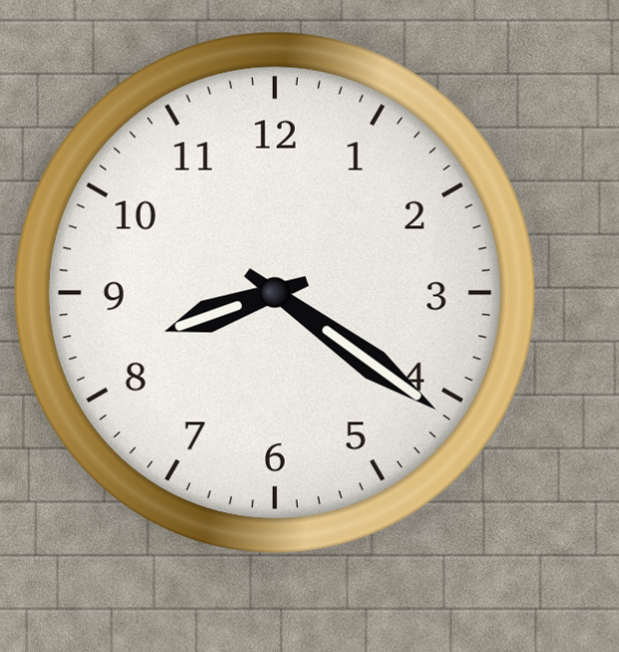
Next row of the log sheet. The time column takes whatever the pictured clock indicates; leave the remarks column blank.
8:21
